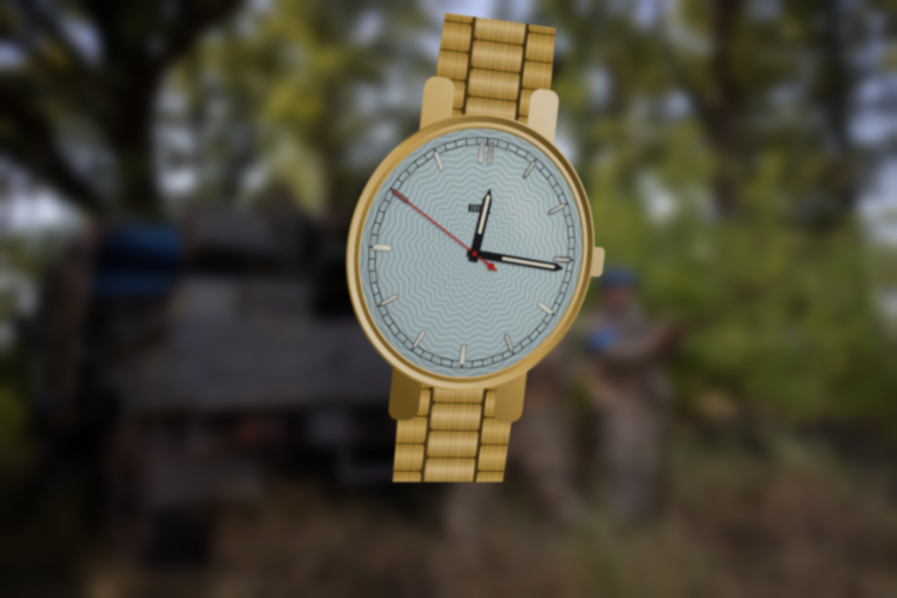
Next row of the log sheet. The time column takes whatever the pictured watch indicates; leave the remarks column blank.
12:15:50
